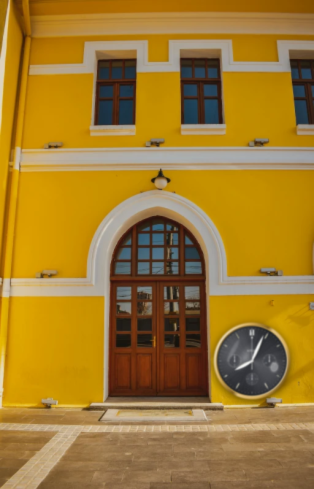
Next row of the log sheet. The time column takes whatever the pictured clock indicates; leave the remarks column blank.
8:04
